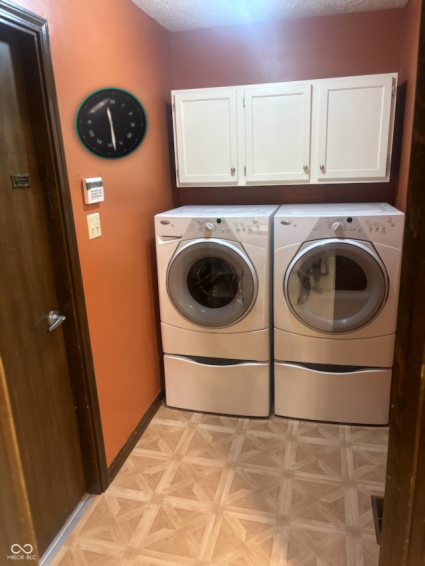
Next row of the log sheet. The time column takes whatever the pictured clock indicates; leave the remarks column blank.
11:28
